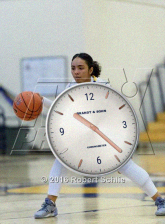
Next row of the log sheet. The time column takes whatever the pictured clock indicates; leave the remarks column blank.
10:23
